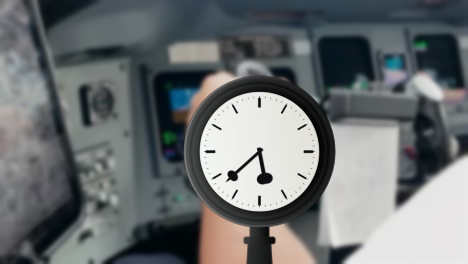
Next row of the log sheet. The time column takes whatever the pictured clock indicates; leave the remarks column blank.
5:38
